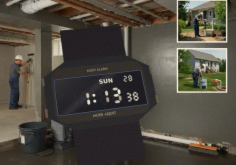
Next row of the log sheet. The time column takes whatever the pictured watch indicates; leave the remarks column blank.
1:13:38
